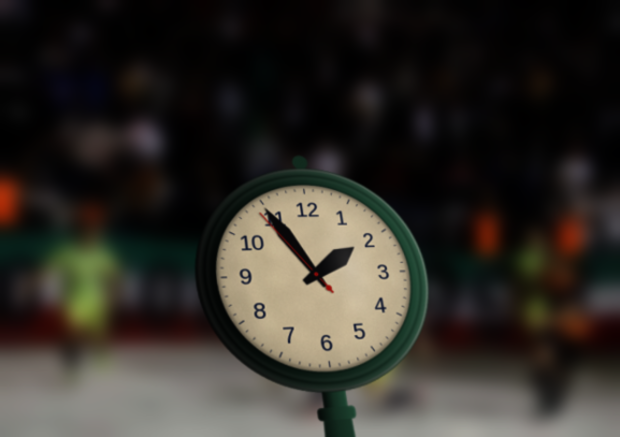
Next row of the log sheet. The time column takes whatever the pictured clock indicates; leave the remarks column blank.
1:54:54
